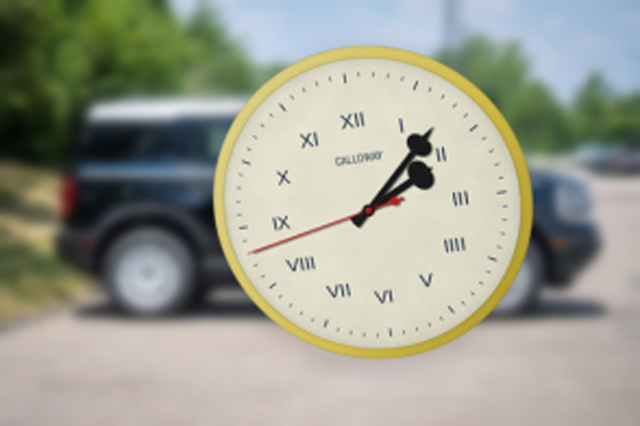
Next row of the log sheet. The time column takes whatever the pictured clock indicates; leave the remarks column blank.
2:07:43
